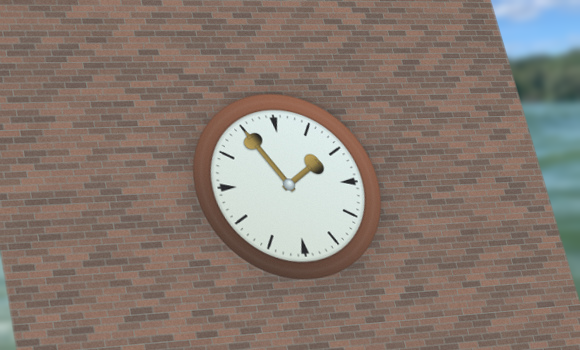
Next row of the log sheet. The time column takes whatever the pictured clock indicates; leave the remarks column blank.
1:55
